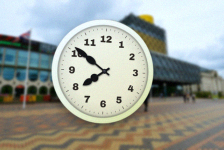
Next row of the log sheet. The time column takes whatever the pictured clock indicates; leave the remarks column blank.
7:51
